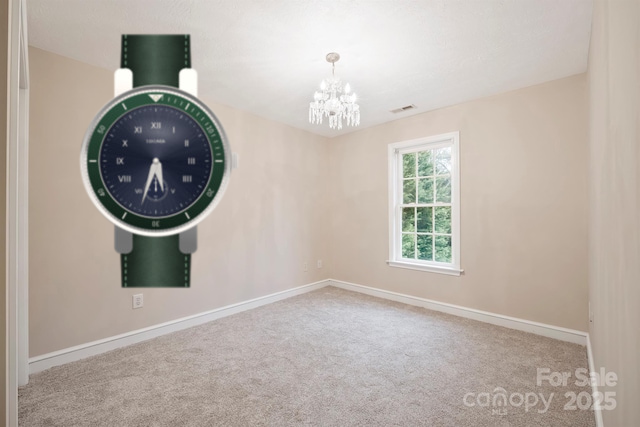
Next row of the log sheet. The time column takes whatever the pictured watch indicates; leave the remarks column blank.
5:33
